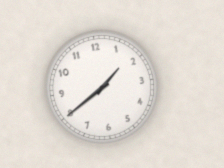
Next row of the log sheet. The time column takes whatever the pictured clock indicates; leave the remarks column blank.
1:40
